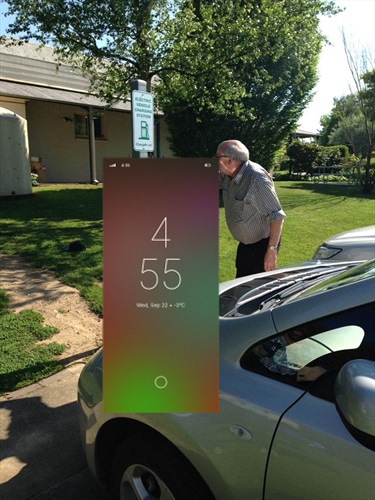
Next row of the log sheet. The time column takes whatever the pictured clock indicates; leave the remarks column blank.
4:55
